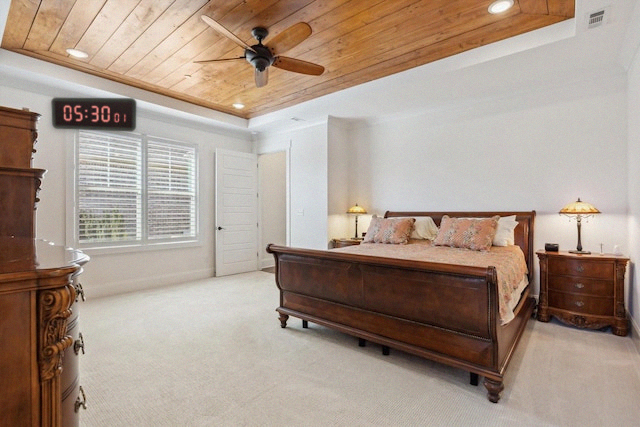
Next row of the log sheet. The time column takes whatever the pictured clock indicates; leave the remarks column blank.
5:30
